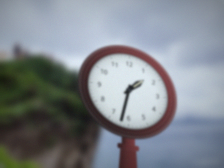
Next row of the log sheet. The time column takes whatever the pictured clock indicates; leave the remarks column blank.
1:32
